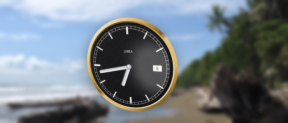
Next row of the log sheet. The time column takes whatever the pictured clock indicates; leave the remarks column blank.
6:43
